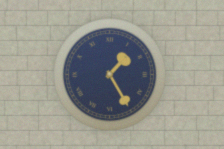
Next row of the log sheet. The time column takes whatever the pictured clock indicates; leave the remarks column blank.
1:25
